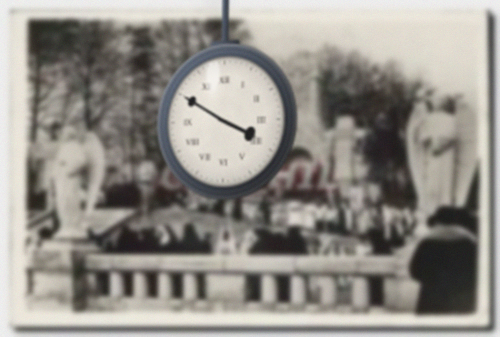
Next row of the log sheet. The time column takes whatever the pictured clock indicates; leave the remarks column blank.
3:50
